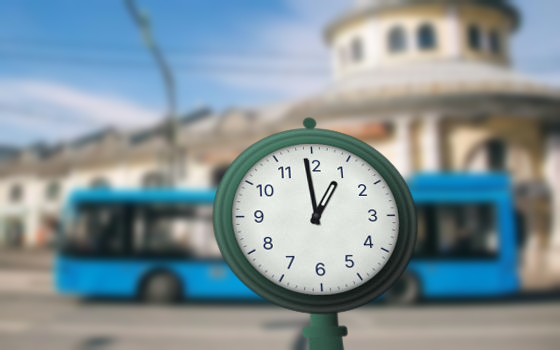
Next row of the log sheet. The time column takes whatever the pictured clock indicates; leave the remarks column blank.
12:59
